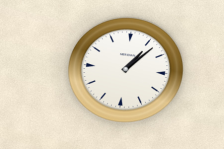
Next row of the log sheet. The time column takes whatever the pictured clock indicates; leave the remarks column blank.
1:07
